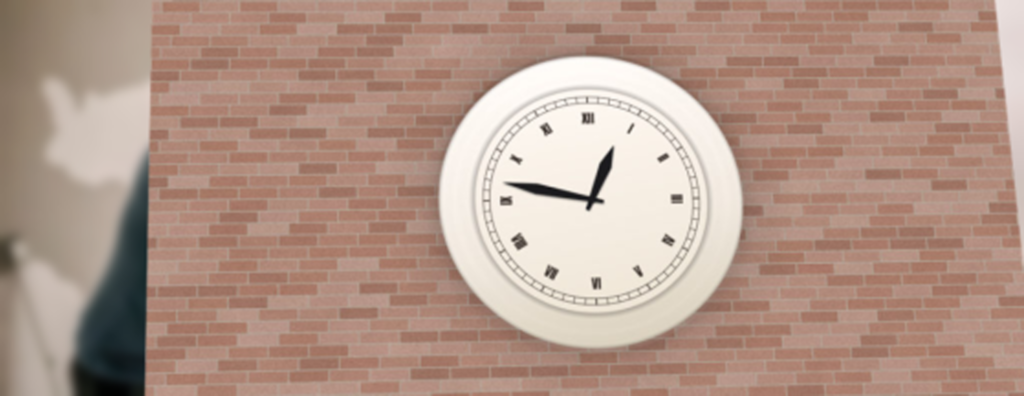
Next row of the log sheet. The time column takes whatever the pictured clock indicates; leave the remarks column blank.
12:47
